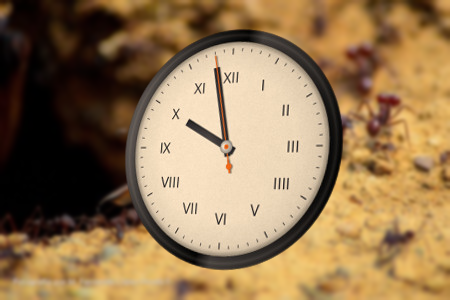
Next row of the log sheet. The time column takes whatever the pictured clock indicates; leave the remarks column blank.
9:57:58
